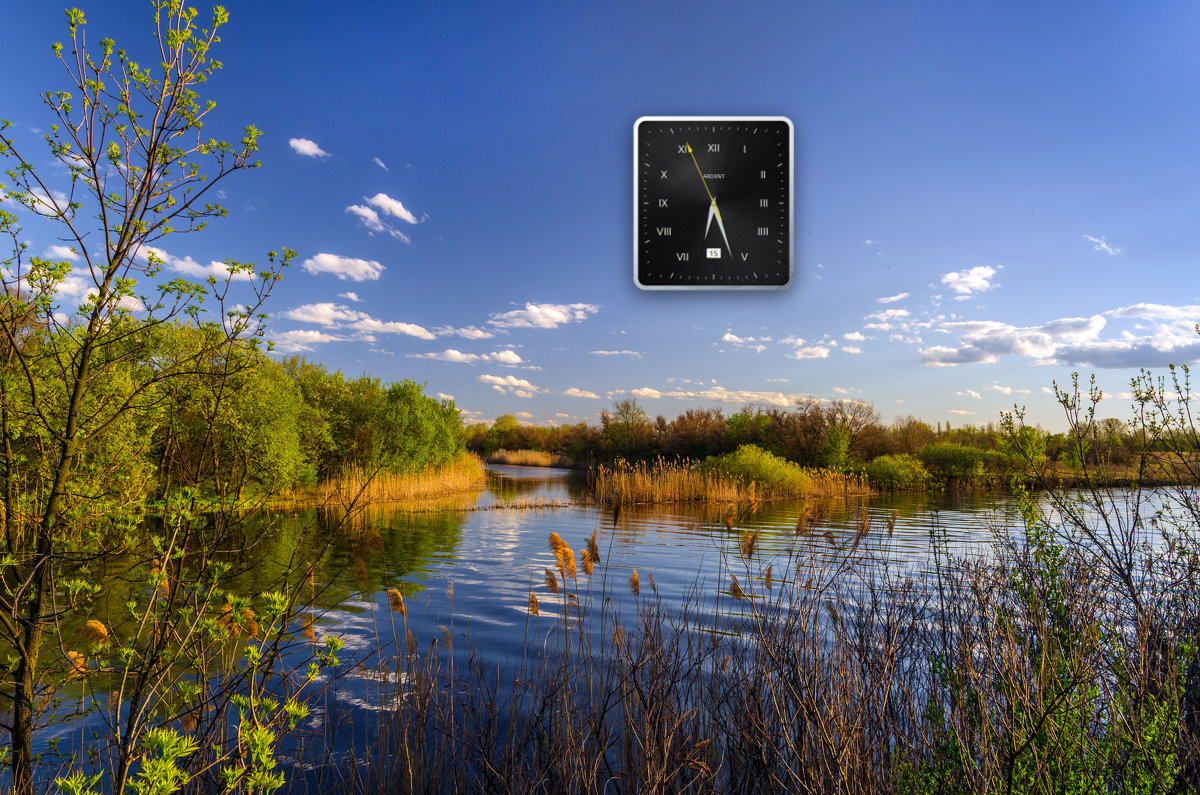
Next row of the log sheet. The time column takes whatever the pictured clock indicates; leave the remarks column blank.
6:26:56
